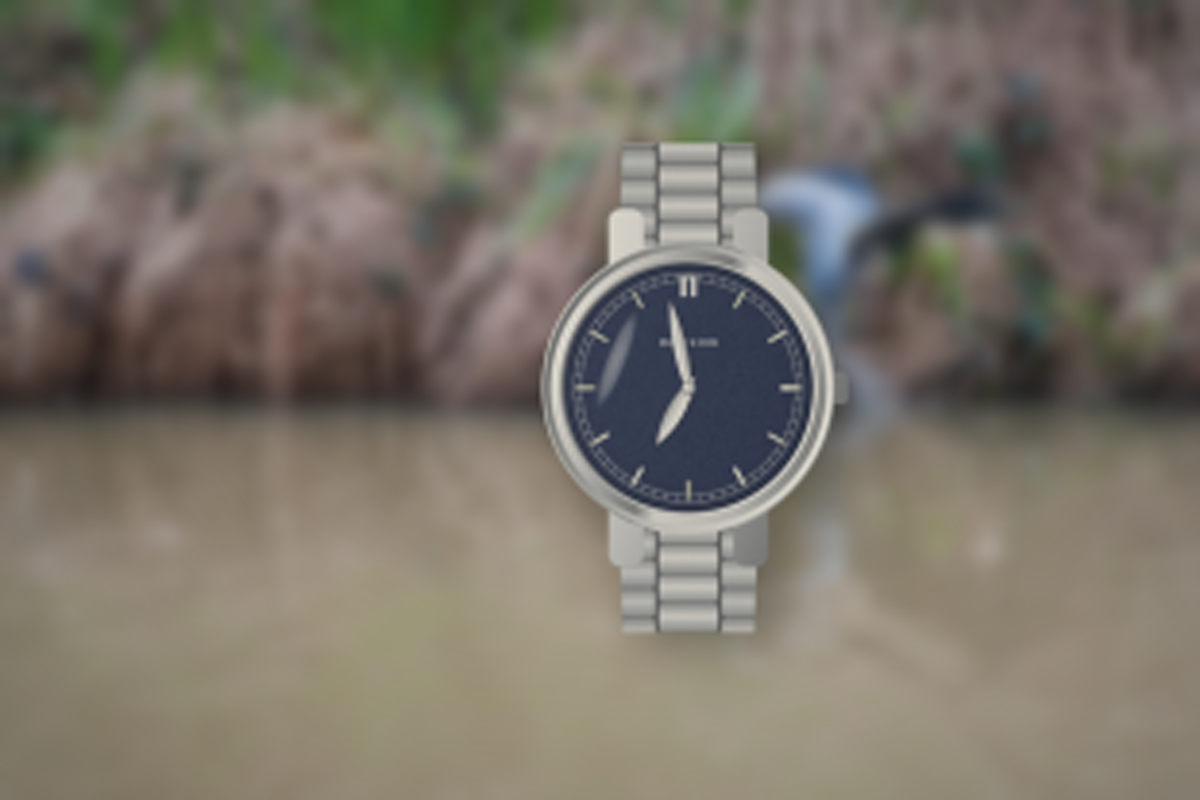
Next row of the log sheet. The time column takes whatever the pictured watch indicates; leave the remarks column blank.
6:58
